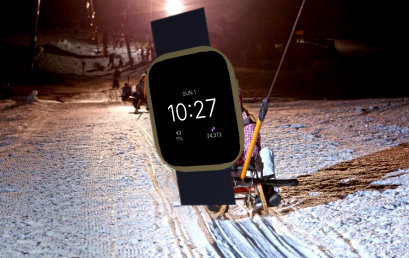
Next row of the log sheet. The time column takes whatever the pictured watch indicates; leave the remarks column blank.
10:27
